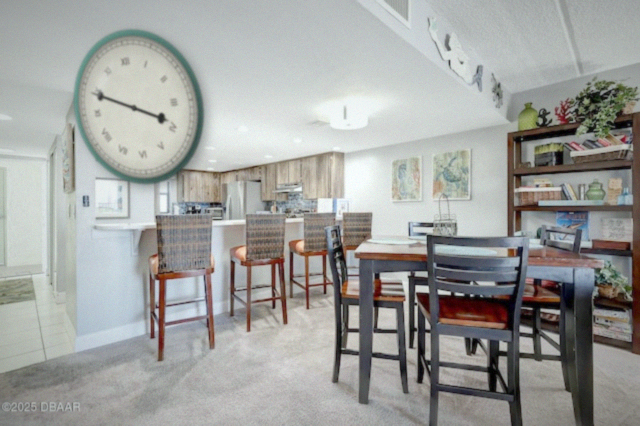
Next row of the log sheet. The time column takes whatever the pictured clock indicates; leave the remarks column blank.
3:49
